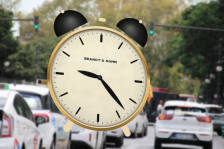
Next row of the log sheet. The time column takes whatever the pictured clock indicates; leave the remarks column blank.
9:23
